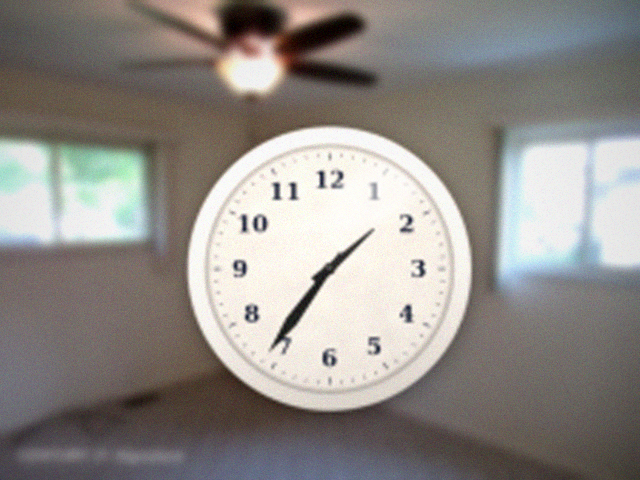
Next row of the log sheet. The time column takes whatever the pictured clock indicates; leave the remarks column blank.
1:36
